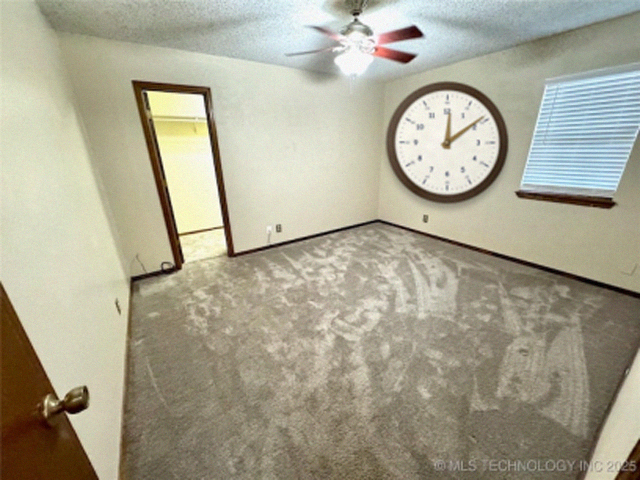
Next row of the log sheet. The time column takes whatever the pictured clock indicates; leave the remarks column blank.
12:09
